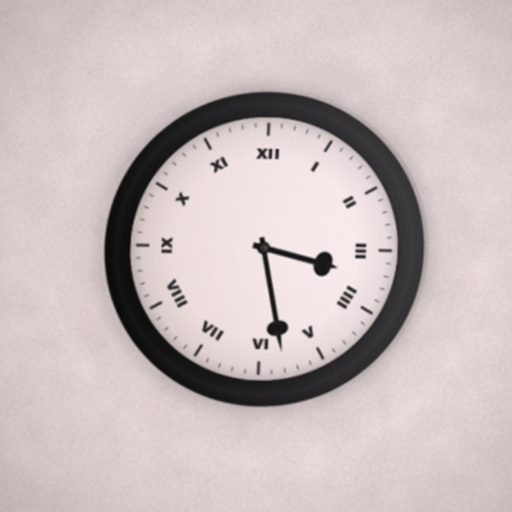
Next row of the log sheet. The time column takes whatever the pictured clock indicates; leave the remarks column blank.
3:28
